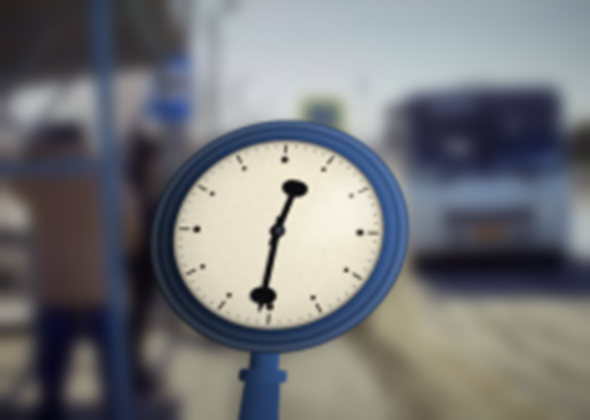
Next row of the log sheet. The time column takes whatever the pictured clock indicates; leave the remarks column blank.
12:31
